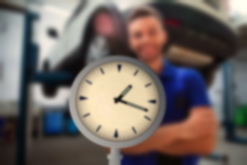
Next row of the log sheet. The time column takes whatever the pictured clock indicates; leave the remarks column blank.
1:18
